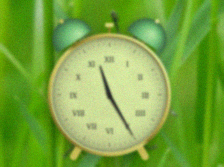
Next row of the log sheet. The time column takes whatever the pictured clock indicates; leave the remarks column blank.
11:25
